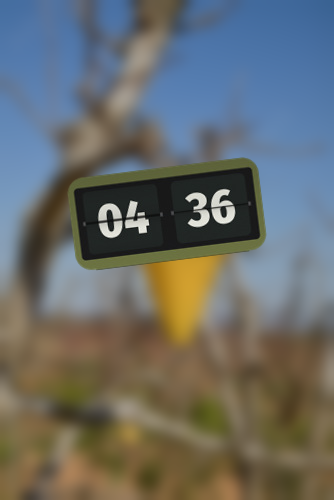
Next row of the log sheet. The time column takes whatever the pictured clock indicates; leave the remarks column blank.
4:36
